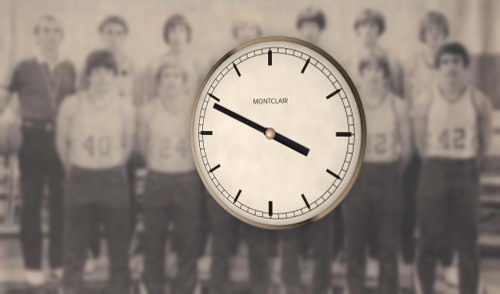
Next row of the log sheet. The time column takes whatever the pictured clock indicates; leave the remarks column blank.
3:49
